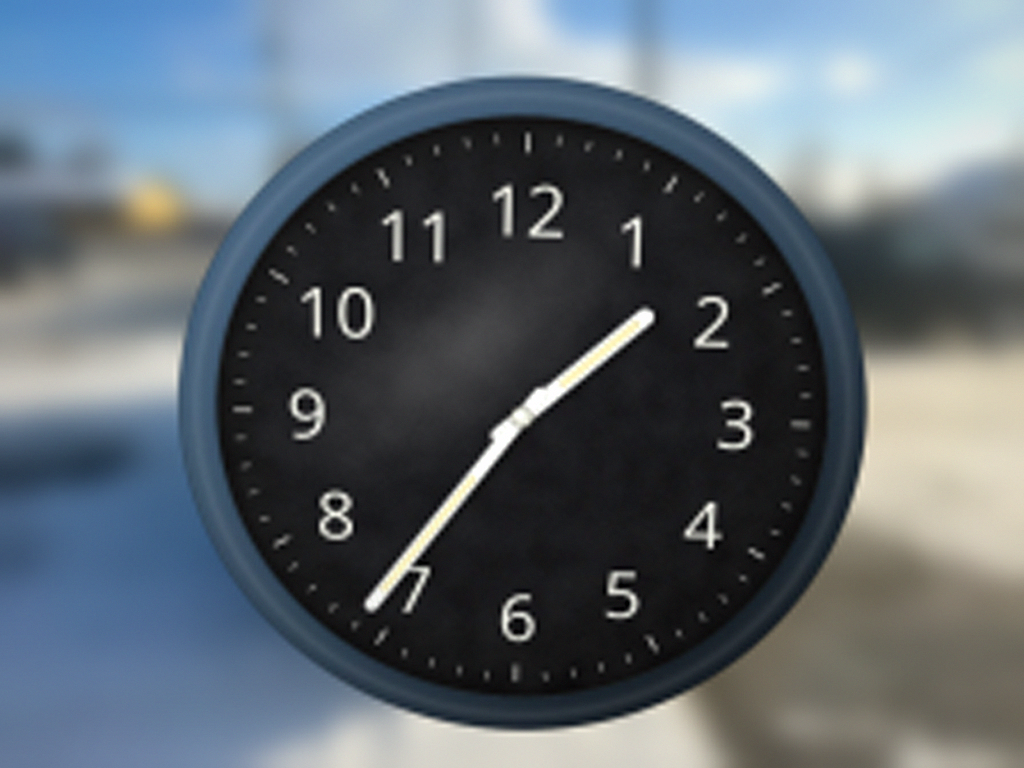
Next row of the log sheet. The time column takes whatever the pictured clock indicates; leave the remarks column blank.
1:36
